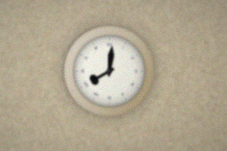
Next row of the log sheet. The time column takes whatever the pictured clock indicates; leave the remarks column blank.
8:01
